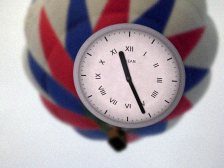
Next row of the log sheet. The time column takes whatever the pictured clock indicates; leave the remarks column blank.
11:26
